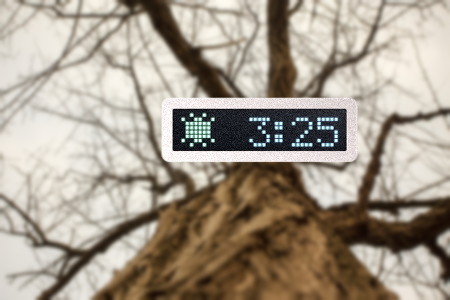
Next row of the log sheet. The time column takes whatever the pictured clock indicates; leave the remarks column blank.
3:25
